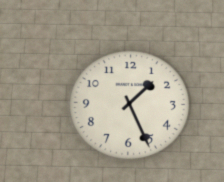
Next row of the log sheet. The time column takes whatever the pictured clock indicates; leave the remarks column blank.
1:26
